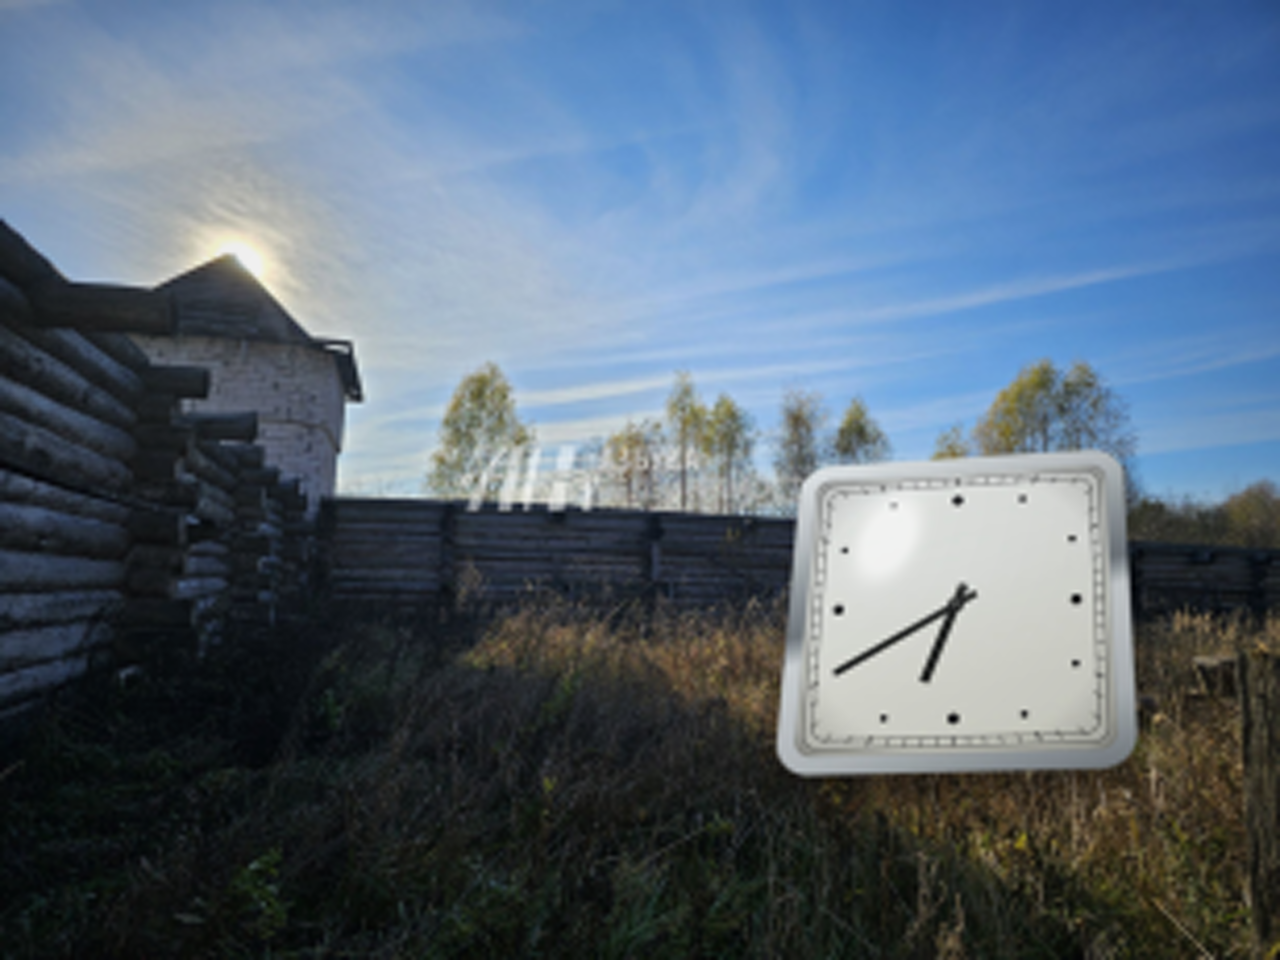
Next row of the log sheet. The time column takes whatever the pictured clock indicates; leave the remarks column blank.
6:40
